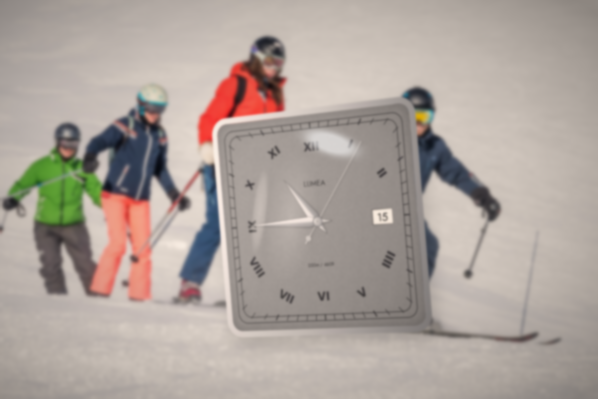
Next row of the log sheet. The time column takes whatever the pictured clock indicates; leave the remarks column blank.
10:45:06
